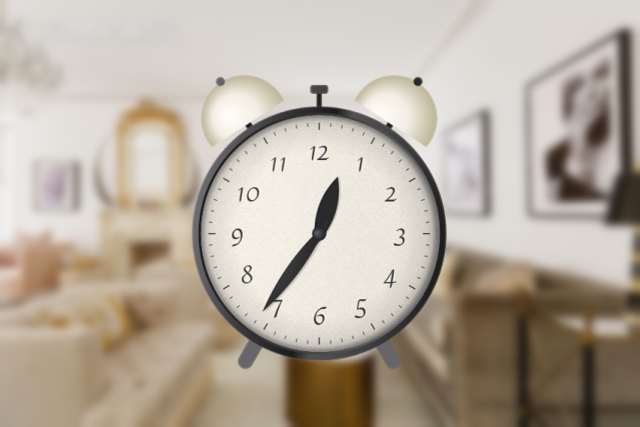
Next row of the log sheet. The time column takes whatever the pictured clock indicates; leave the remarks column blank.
12:36
